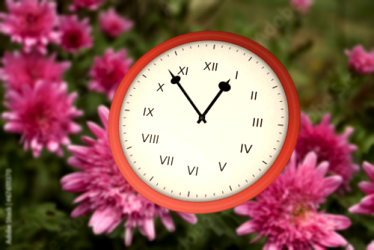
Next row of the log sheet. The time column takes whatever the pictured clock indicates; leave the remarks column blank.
12:53
